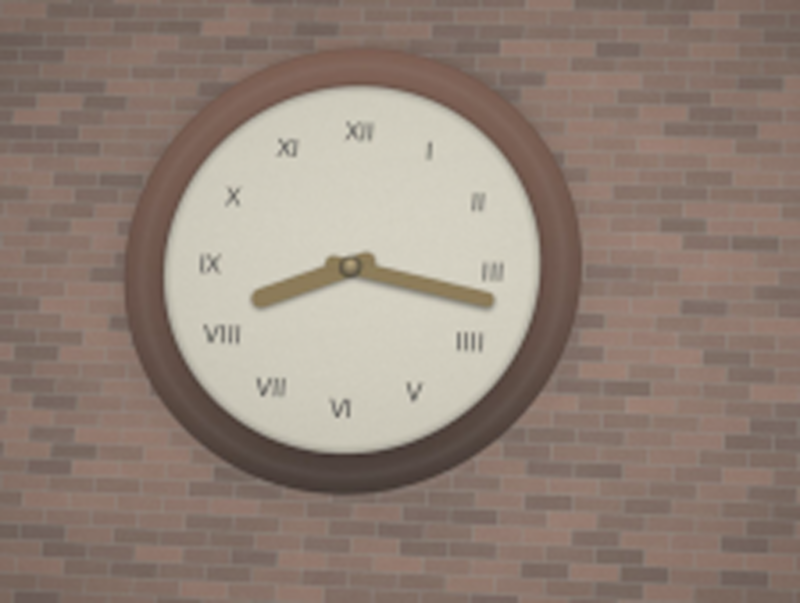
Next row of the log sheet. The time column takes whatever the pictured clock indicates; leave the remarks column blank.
8:17
